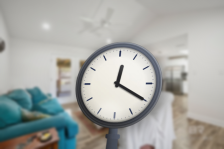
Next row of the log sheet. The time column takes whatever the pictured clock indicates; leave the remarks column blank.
12:20
